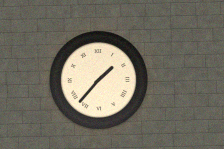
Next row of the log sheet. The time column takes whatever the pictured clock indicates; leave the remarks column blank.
1:37
